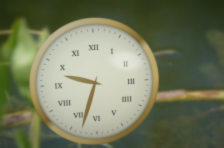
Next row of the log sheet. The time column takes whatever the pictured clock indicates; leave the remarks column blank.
9:33
